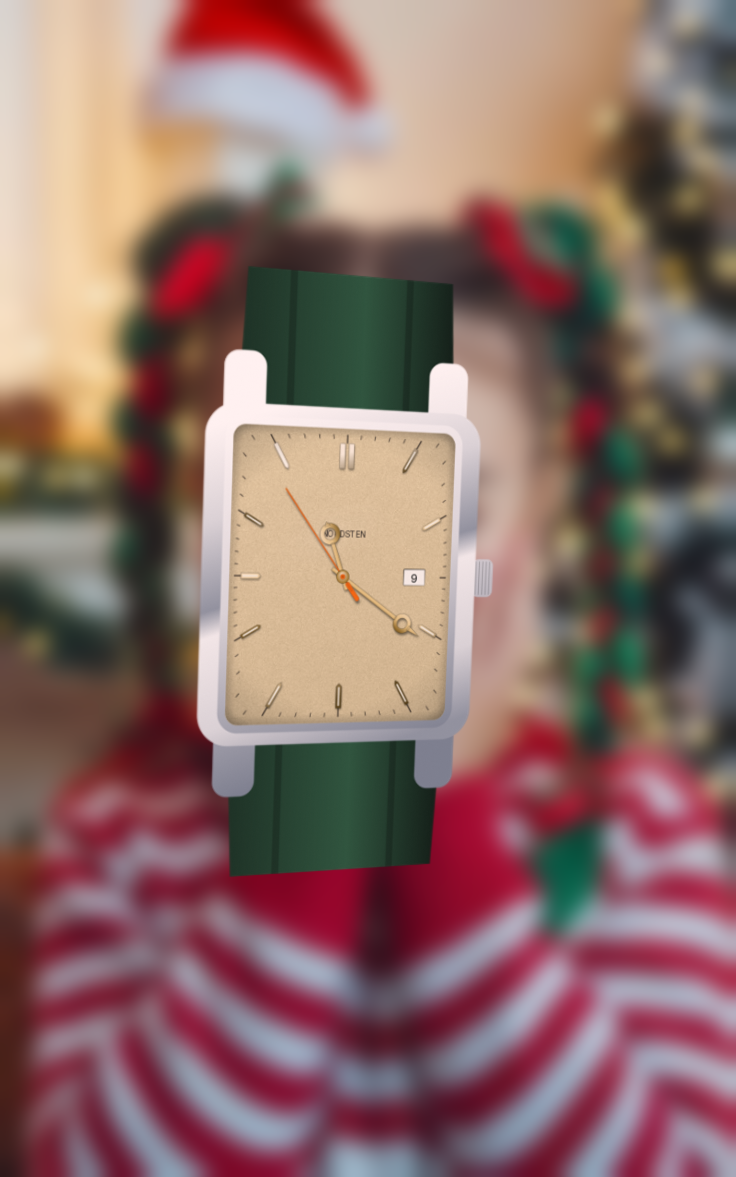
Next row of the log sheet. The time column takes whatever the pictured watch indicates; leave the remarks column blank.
11:20:54
